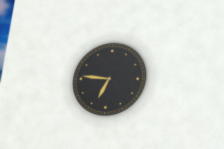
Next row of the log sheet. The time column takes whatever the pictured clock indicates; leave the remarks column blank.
6:46
